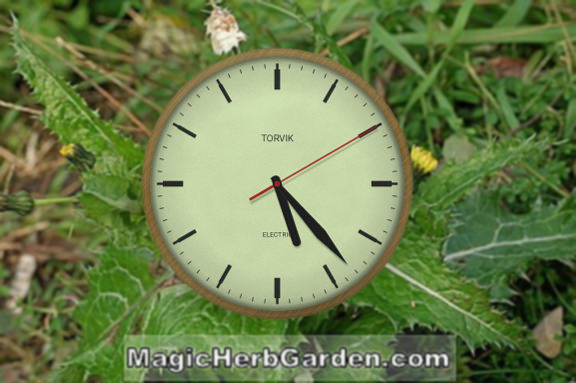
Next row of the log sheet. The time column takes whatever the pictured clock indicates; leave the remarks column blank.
5:23:10
